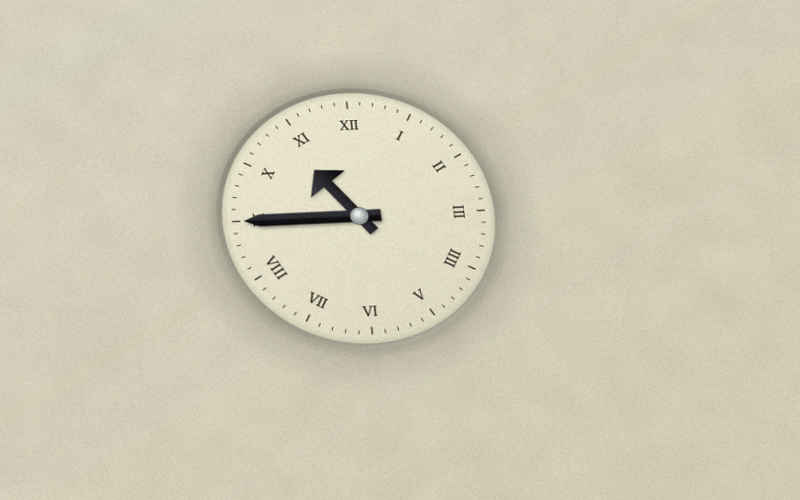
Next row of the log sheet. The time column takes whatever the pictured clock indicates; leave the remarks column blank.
10:45
